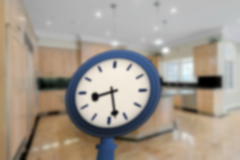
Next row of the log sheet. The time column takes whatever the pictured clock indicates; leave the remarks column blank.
8:28
